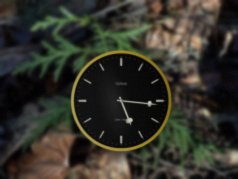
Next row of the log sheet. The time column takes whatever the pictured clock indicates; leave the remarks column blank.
5:16
